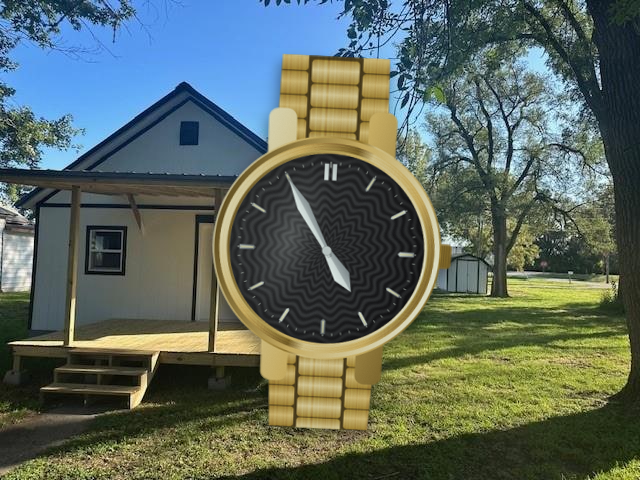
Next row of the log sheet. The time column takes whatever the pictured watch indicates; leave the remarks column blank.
4:55
